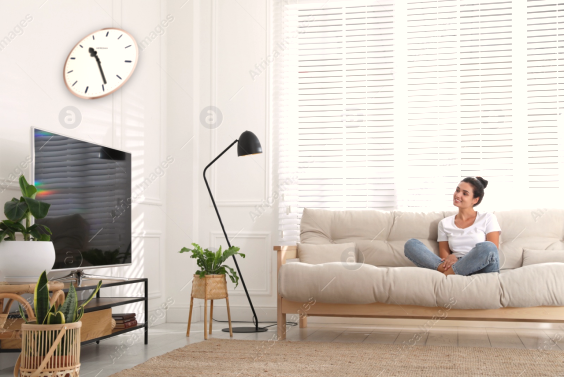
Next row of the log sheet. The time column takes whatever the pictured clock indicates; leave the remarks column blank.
10:24
